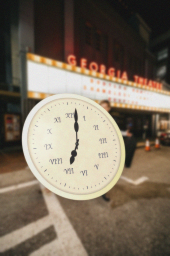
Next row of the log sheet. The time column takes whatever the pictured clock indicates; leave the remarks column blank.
7:02
